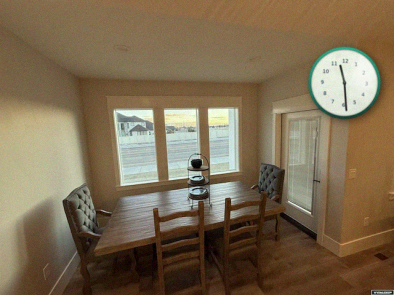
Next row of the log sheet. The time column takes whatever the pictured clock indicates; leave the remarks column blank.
11:29
